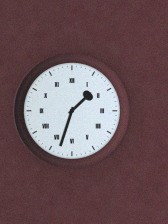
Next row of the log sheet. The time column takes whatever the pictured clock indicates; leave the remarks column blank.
1:33
